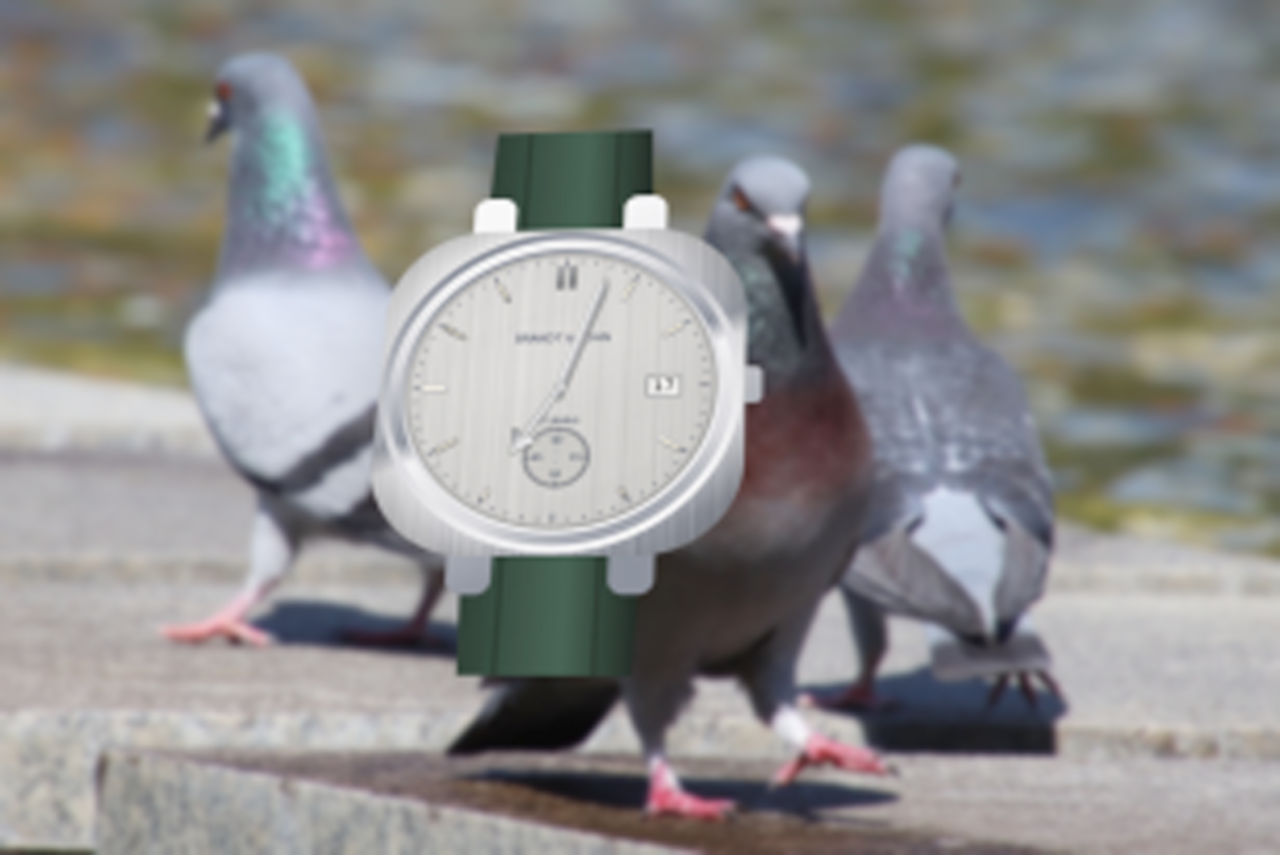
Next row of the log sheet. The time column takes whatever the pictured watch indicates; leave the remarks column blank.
7:03
